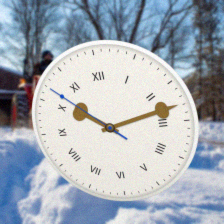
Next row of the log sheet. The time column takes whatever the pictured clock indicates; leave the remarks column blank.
10:12:52
